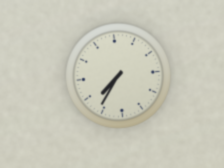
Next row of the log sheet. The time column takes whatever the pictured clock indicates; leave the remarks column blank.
7:36
